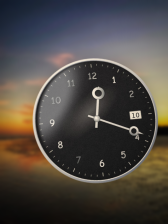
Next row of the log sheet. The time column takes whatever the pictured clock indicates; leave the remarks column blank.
12:19
